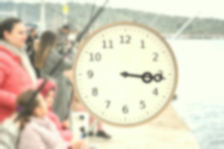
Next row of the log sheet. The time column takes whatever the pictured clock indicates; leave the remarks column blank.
3:16
